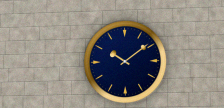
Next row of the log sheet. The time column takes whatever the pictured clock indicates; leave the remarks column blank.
10:09
